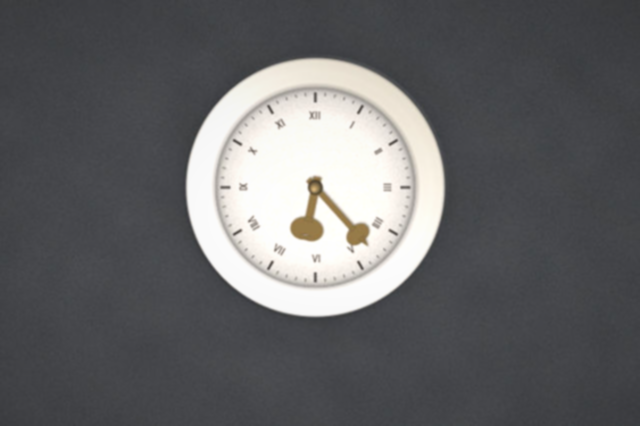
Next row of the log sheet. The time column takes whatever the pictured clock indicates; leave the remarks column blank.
6:23
